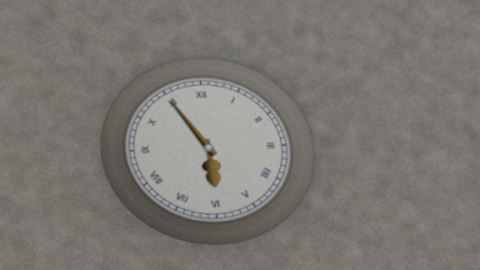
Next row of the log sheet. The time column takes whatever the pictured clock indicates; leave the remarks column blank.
5:55
